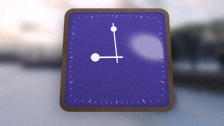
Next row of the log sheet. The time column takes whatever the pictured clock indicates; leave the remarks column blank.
8:59
